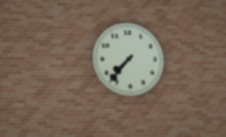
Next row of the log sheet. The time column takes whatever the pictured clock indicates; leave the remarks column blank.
7:37
